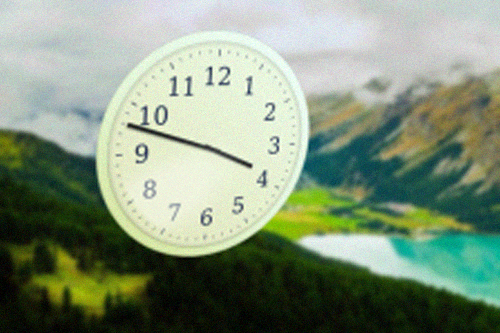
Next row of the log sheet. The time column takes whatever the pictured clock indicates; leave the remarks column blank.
3:48
